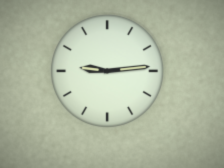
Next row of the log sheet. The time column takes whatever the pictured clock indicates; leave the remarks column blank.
9:14
